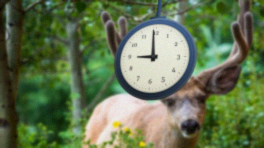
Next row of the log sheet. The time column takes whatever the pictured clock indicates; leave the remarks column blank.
8:59
